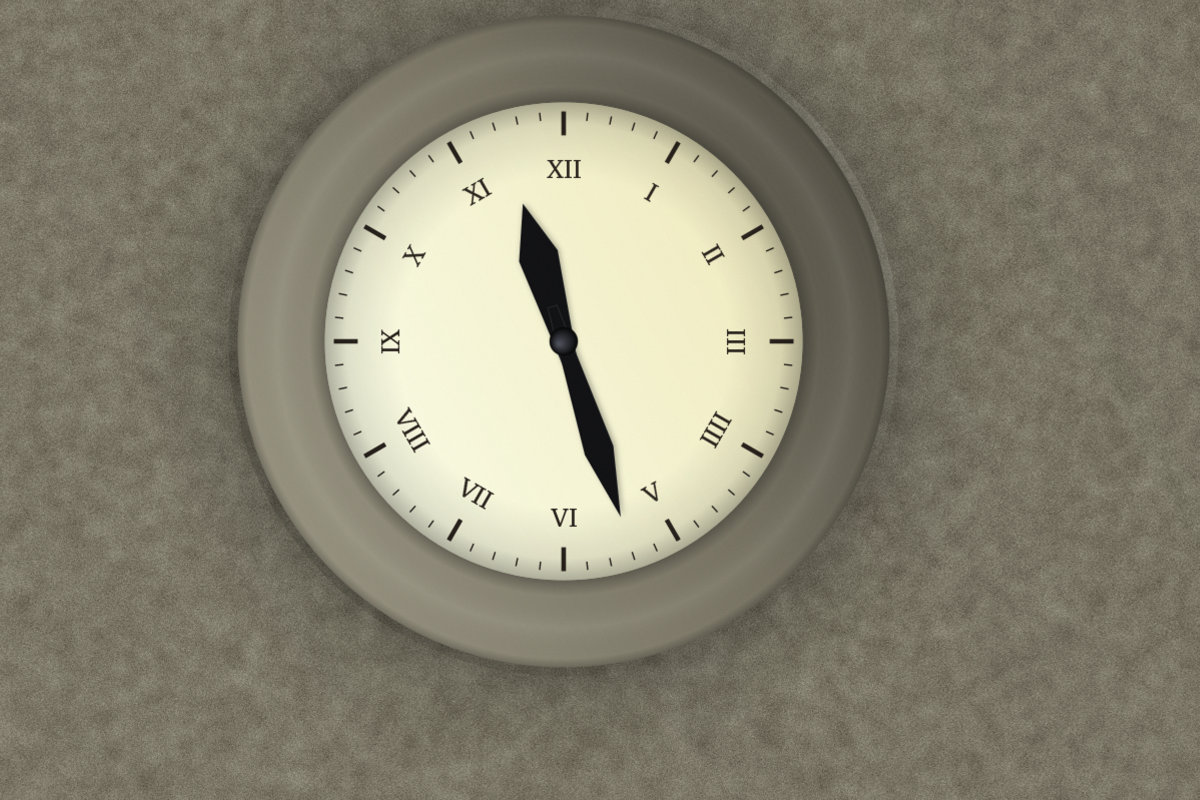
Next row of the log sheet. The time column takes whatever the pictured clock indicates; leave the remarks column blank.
11:27
